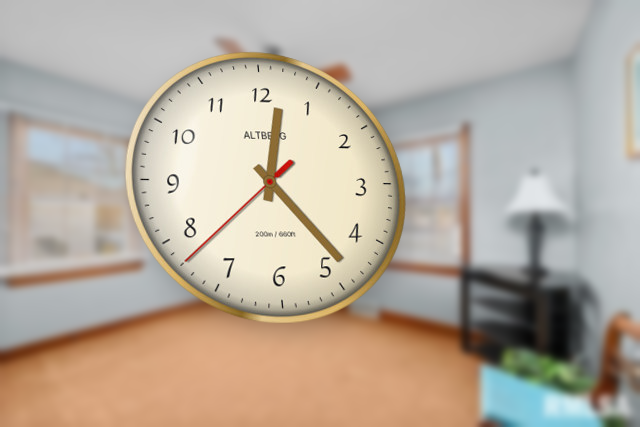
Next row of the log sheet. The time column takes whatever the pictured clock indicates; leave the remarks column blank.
12:23:38
